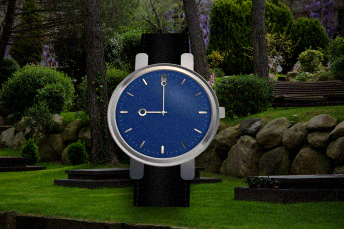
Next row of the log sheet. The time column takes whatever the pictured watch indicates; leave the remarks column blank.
9:00
